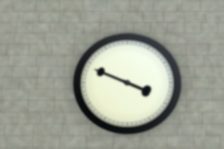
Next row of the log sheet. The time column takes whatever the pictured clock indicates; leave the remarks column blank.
3:49
